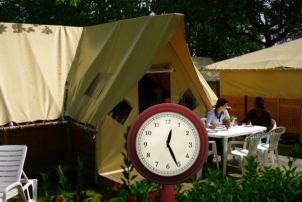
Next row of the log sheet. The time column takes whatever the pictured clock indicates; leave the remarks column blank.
12:26
